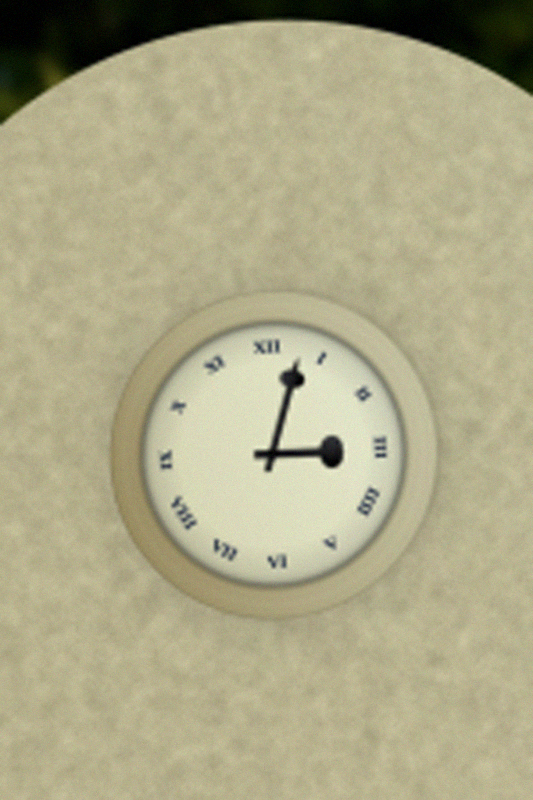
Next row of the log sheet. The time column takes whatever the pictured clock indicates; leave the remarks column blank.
3:03
